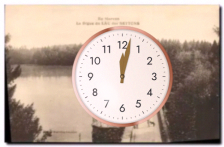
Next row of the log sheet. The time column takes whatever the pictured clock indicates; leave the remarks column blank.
12:02
